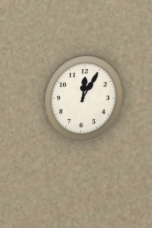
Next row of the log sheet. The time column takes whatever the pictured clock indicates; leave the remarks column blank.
12:05
